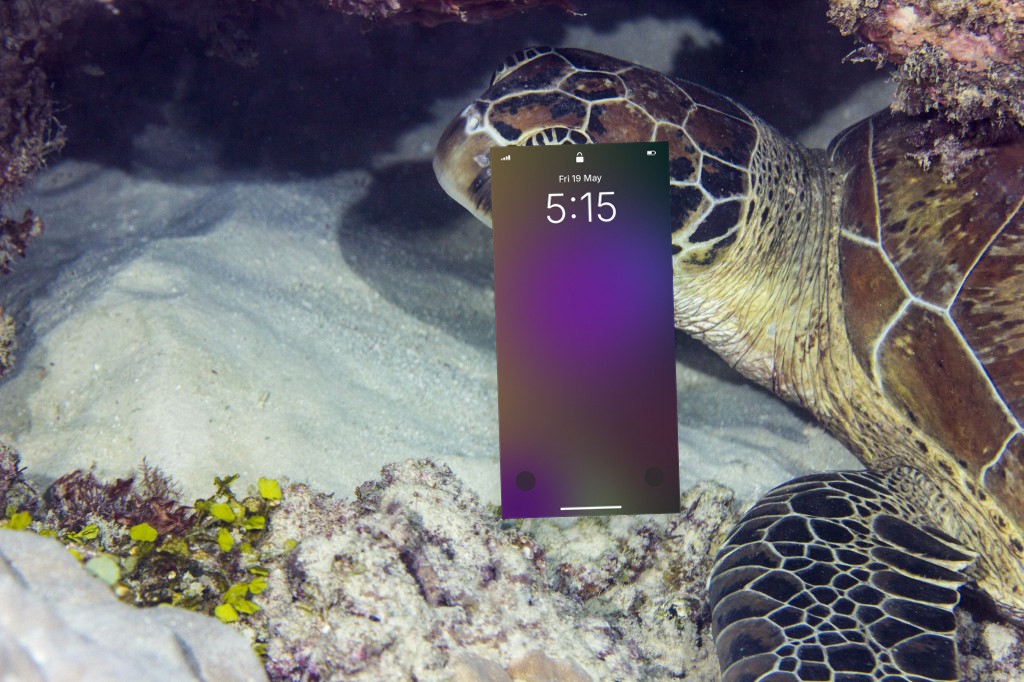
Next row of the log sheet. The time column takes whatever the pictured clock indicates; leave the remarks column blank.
5:15
